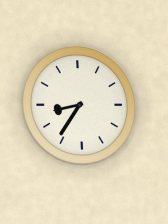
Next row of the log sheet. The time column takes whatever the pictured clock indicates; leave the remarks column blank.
8:36
